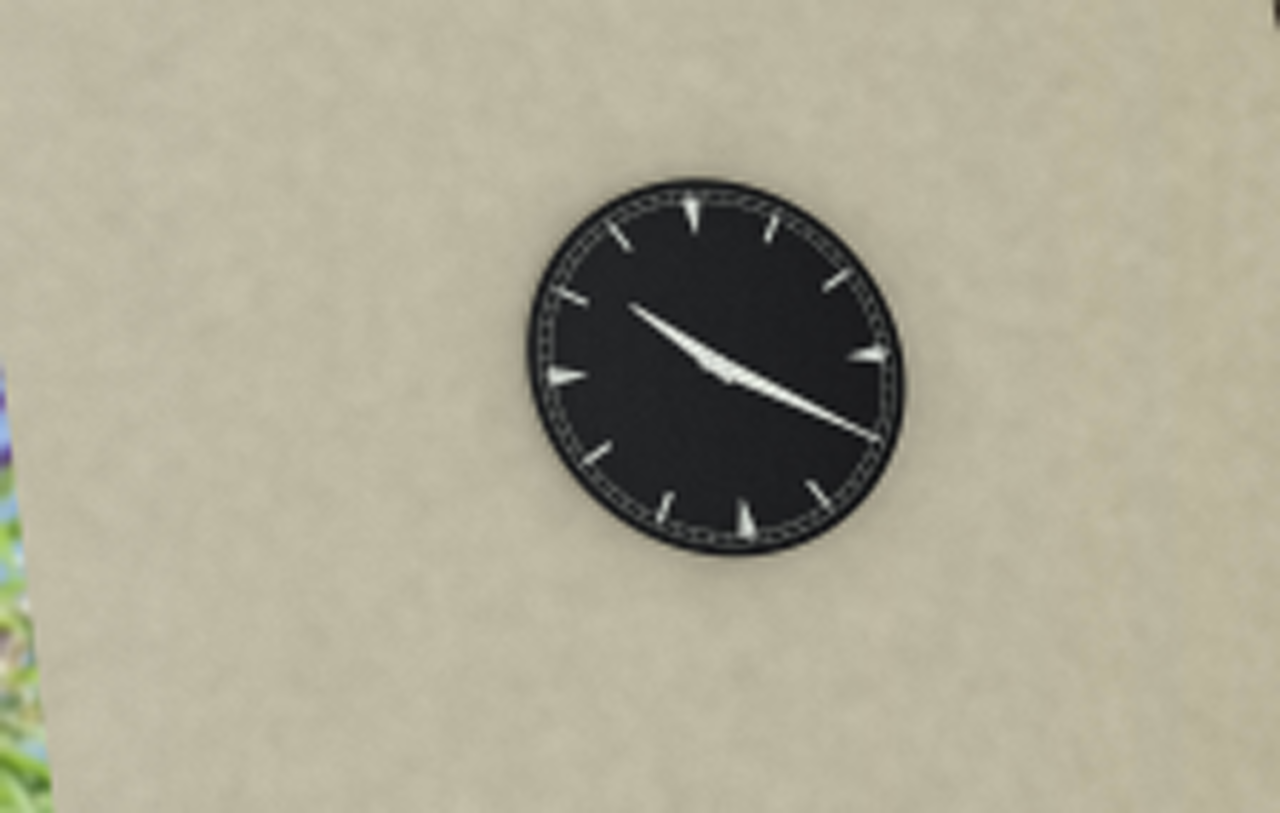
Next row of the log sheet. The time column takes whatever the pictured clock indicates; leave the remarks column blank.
10:20
